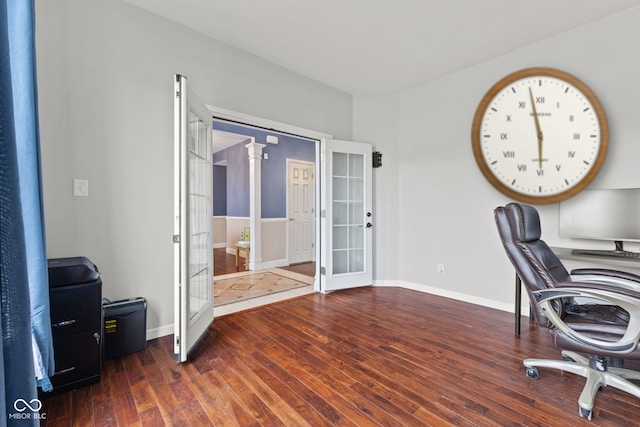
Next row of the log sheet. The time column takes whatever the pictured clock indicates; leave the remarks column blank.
5:58
